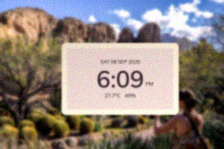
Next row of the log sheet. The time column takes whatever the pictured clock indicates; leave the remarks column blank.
6:09
